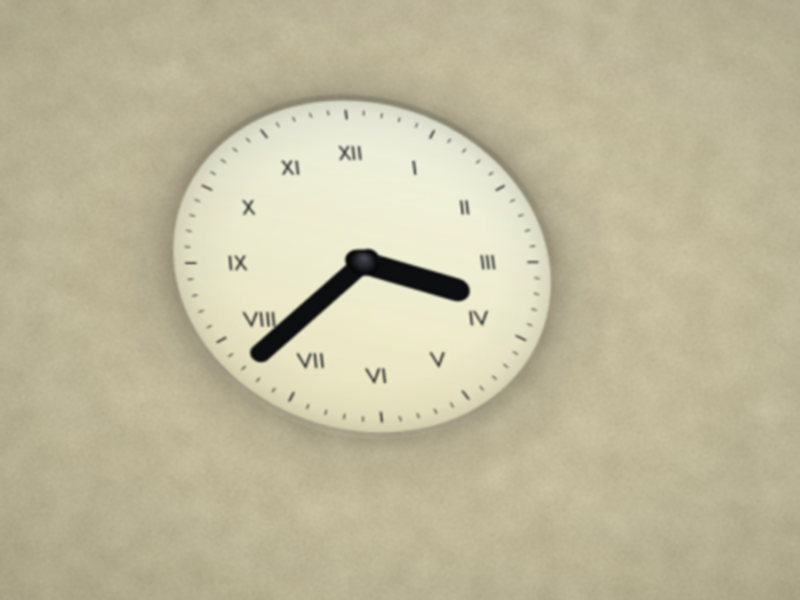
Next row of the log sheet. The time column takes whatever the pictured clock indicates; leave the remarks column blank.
3:38
